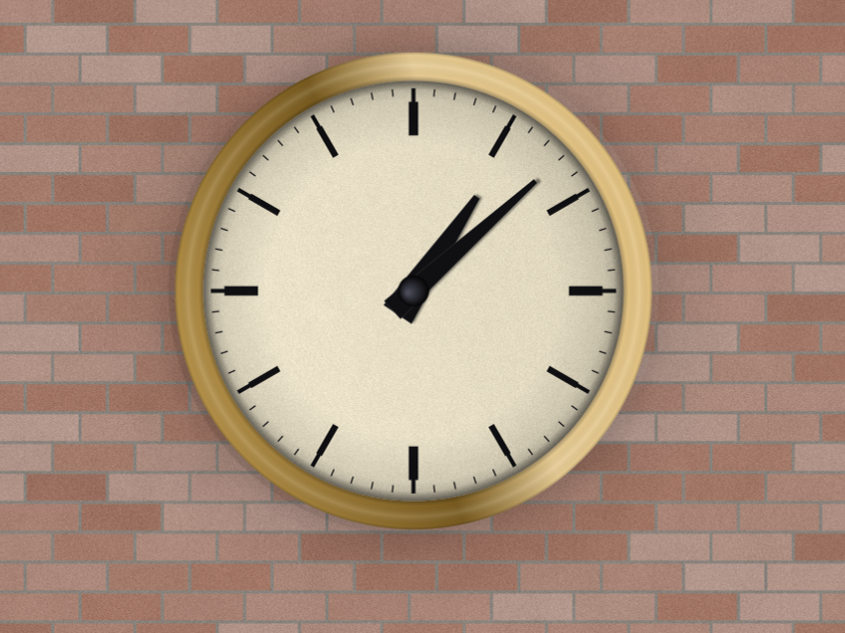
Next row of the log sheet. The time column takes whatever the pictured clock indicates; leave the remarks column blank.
1:08
